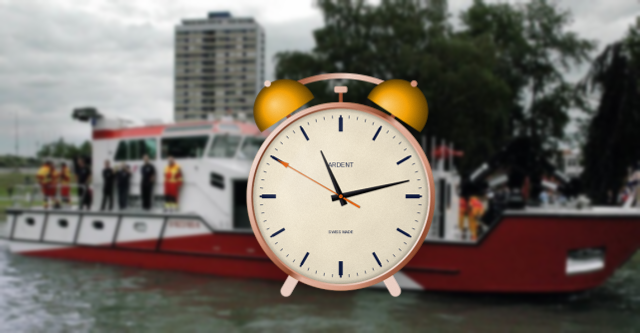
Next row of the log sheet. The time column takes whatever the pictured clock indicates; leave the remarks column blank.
11:12:50
